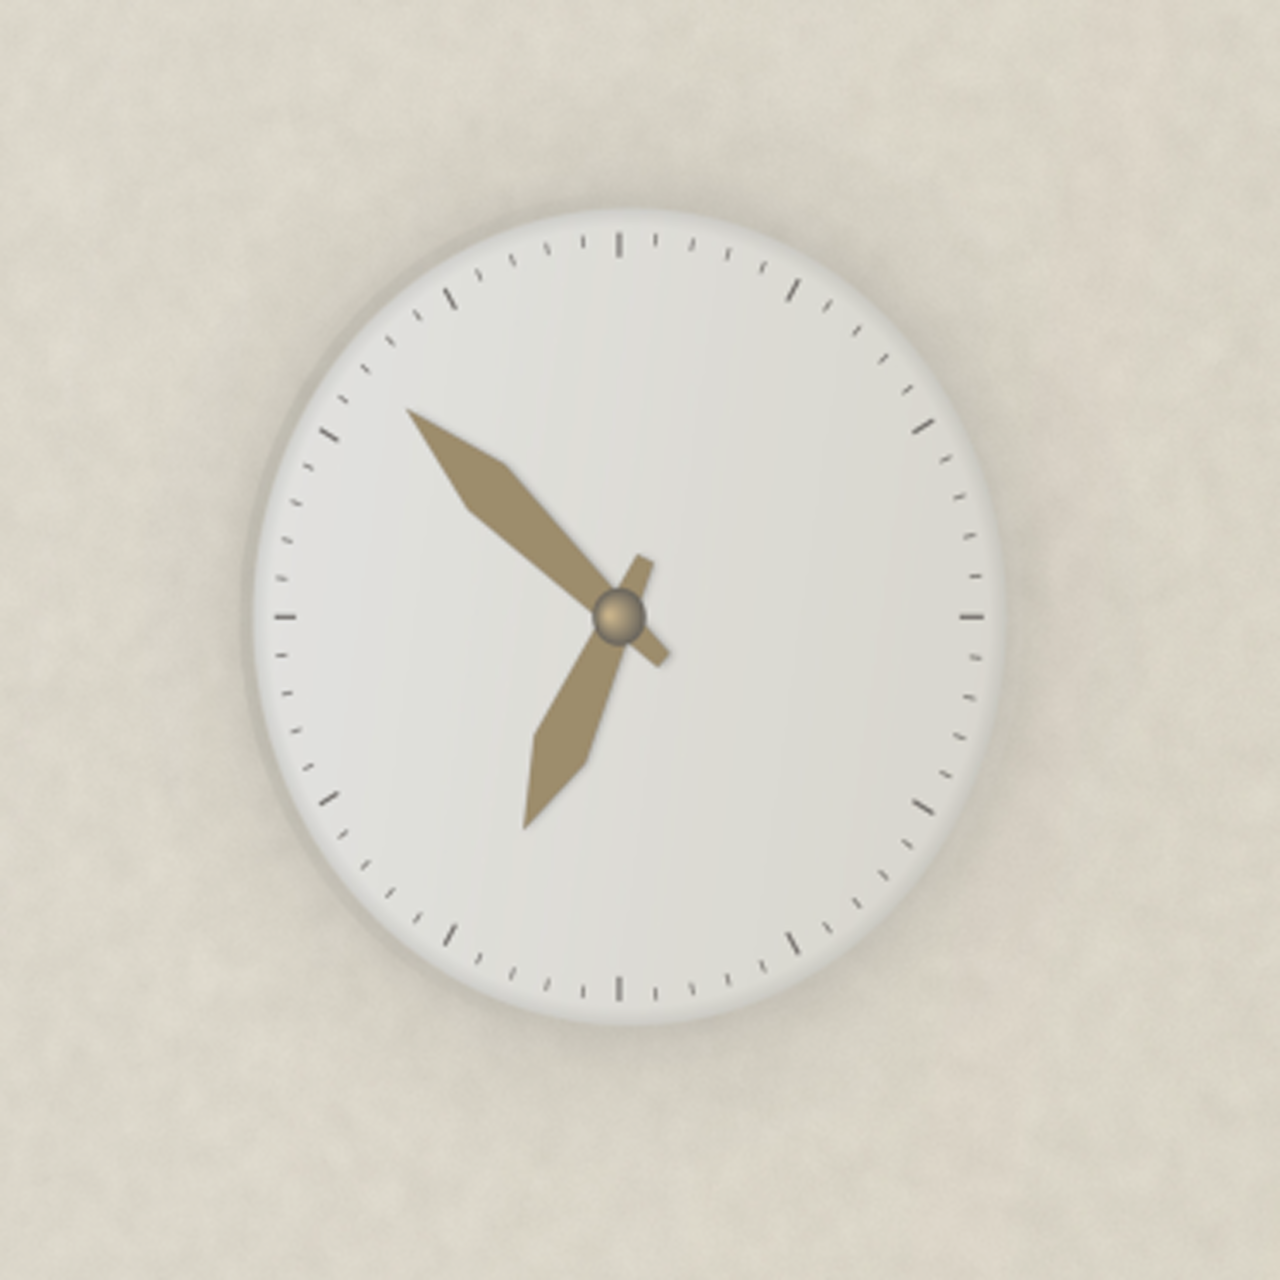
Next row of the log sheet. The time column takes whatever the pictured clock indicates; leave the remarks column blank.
6:52
